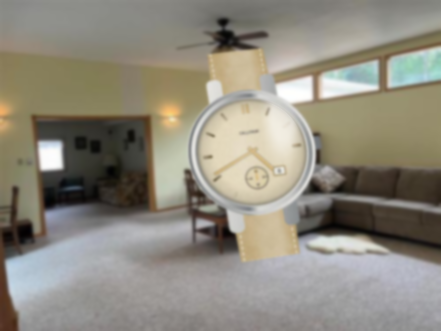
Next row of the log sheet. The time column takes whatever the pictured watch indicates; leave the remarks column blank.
4:41
